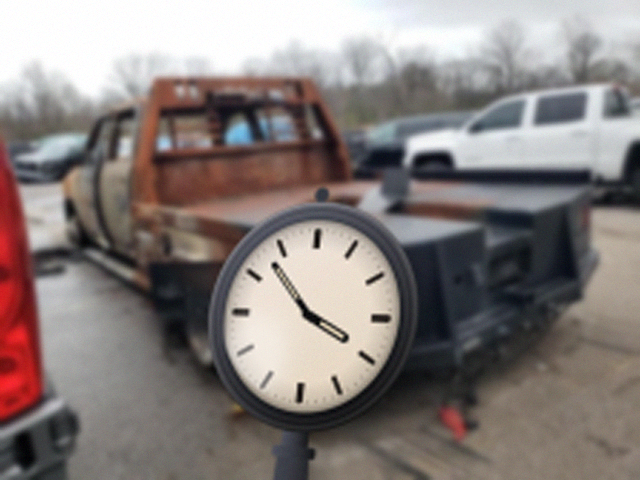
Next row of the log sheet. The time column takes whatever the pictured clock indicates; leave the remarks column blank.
3:53
